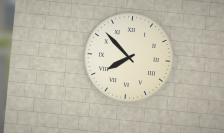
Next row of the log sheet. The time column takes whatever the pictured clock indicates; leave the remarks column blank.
7:52
